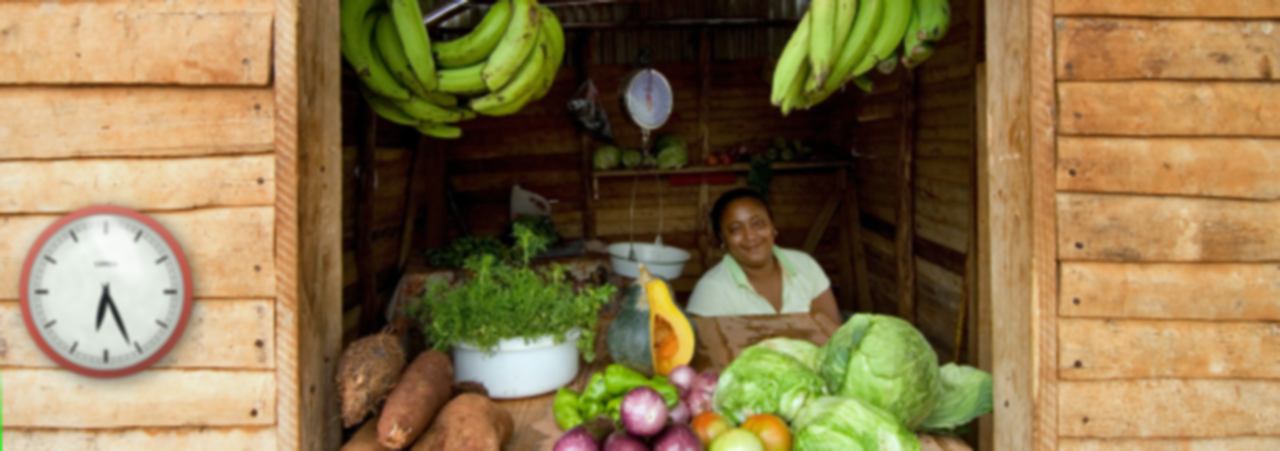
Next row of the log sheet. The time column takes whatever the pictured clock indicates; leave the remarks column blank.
6:26
